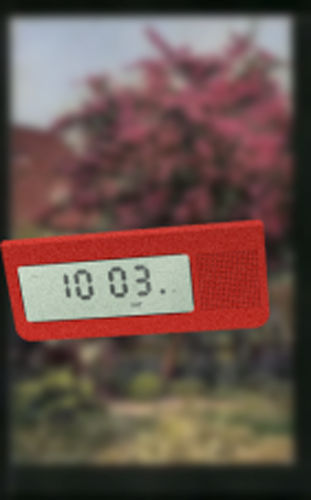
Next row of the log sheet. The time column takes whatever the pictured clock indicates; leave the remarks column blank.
10:03
